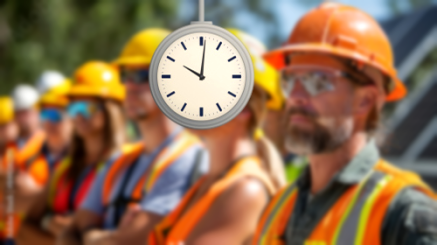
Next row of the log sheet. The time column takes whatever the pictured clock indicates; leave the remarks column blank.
10:01
